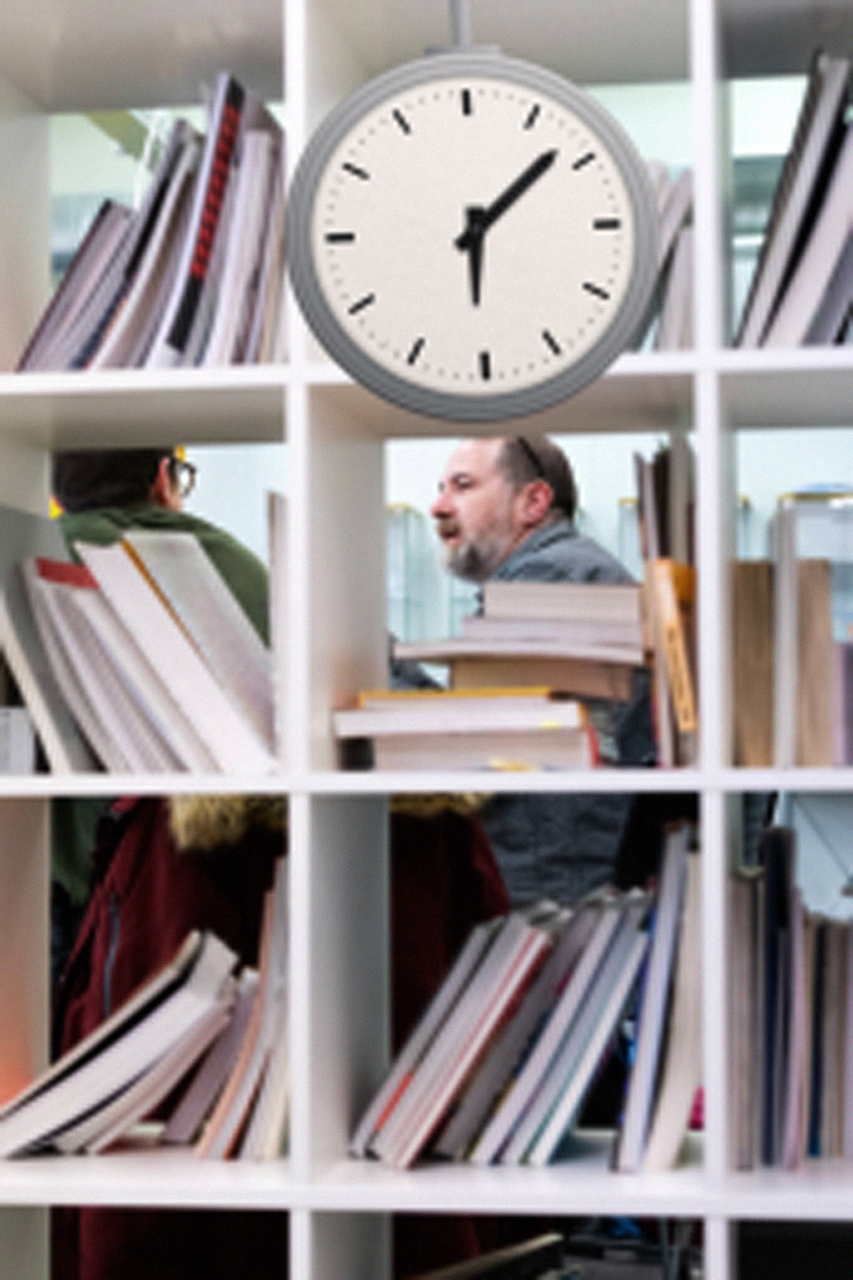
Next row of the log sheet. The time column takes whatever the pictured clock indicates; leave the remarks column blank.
6:08
